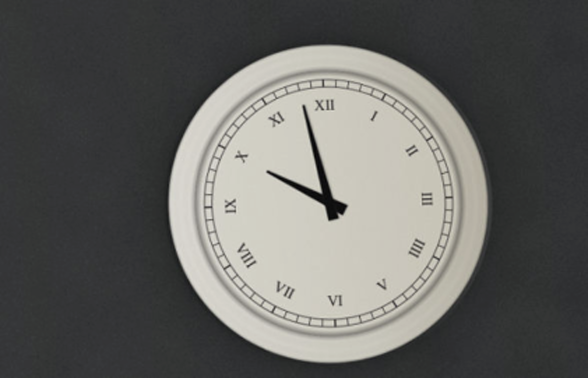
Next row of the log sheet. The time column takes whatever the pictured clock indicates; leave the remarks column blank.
9:58
